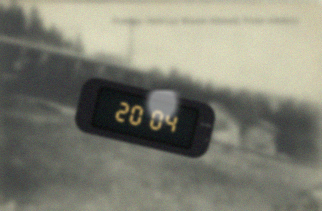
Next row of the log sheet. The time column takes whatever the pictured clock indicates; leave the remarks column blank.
20:04
